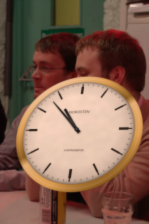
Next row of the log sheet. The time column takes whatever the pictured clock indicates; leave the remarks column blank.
10:53
